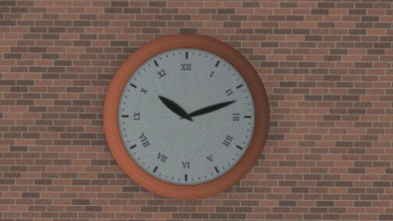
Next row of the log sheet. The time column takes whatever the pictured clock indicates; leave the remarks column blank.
10:12
